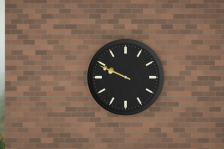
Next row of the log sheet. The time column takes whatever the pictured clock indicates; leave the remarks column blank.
9:49
